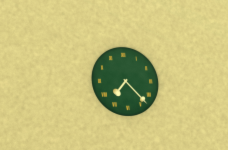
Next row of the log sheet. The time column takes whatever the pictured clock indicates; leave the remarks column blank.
7:23
